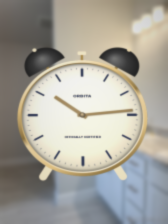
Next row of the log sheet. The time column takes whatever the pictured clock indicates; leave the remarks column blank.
10:14
